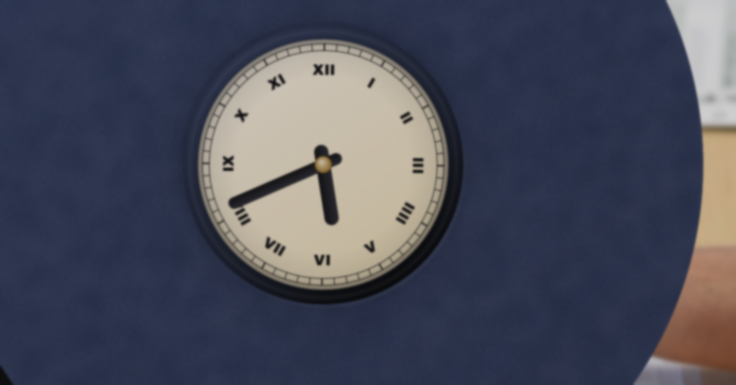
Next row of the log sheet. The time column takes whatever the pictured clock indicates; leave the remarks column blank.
5:41
